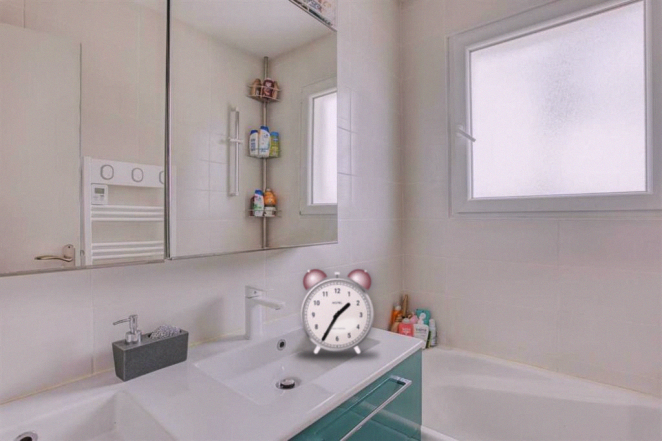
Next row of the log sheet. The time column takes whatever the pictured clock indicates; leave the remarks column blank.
1:35
